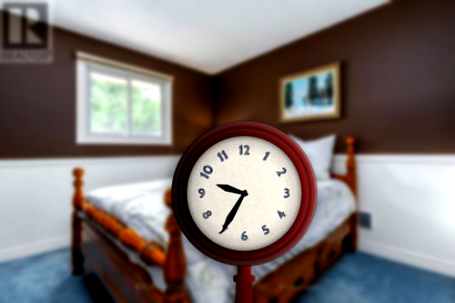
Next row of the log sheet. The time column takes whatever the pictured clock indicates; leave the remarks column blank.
9:35
